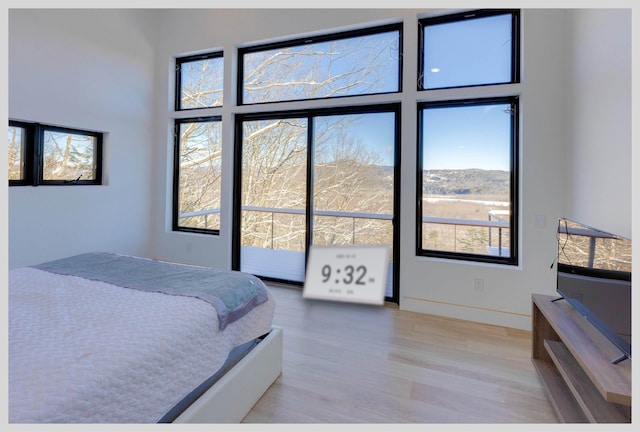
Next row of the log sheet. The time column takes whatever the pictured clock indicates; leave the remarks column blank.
9:32
